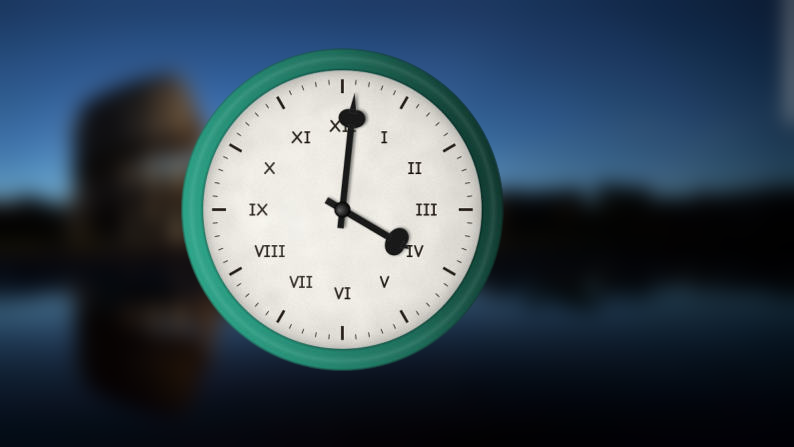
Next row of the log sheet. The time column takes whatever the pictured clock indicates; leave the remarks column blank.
4:01
